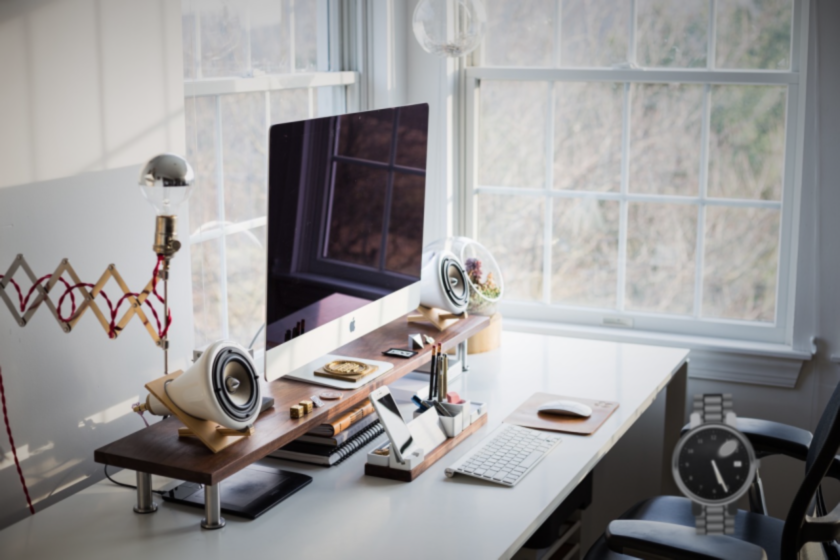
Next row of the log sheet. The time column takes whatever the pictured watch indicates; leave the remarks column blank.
5:26
